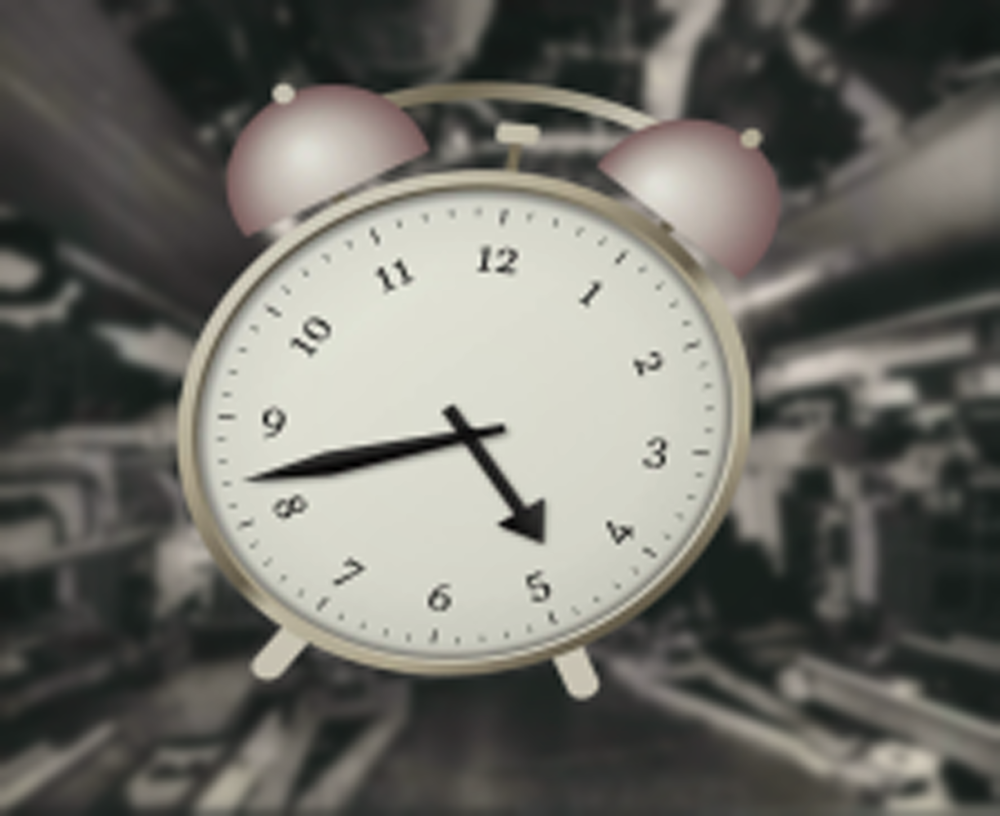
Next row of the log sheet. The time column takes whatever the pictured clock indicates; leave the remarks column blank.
4:42
